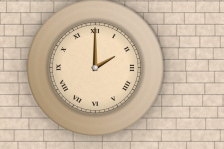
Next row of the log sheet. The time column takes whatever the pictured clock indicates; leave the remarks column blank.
2:00
